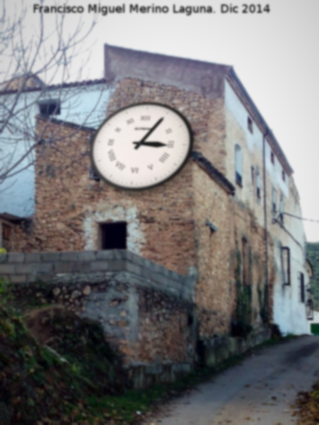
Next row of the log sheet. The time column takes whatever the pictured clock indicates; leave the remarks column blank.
3:05
